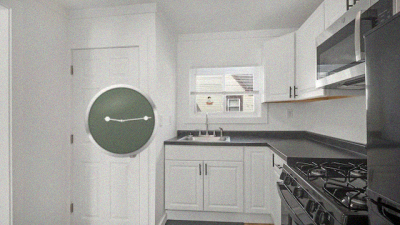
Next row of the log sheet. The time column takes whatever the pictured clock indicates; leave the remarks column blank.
9:14
